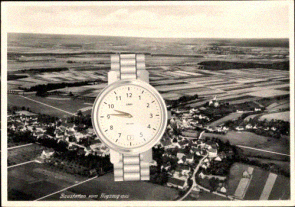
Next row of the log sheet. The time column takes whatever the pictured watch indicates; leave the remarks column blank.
9:46
